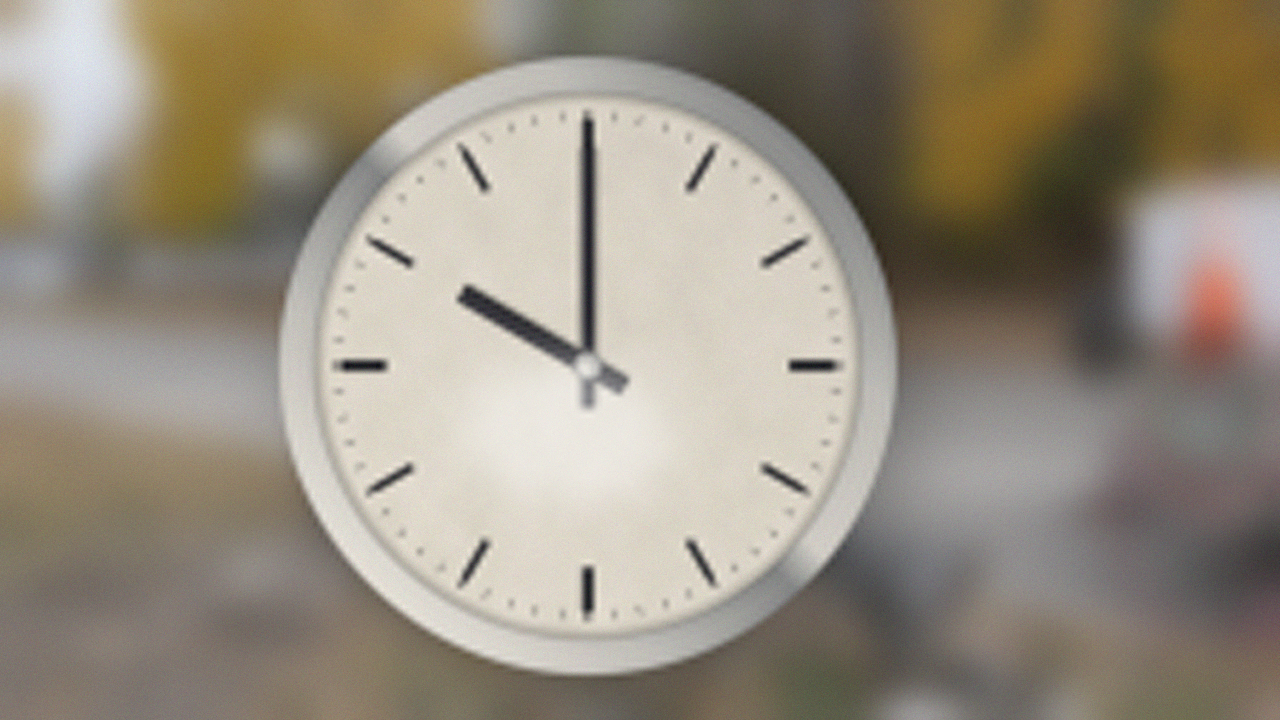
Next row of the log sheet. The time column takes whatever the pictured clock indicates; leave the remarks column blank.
10:00
